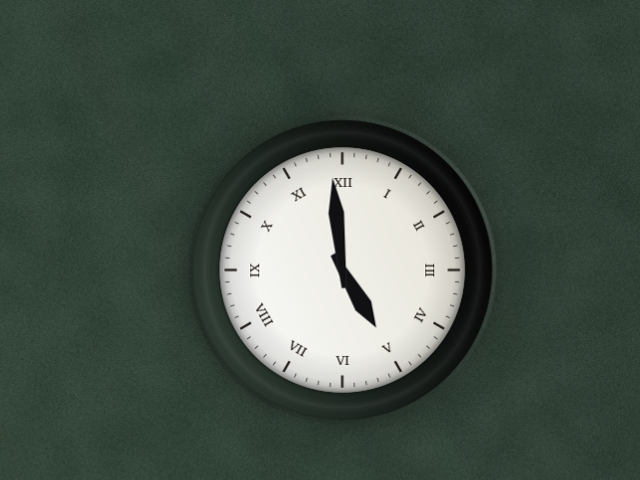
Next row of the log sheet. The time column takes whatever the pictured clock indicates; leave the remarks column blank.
4:59
